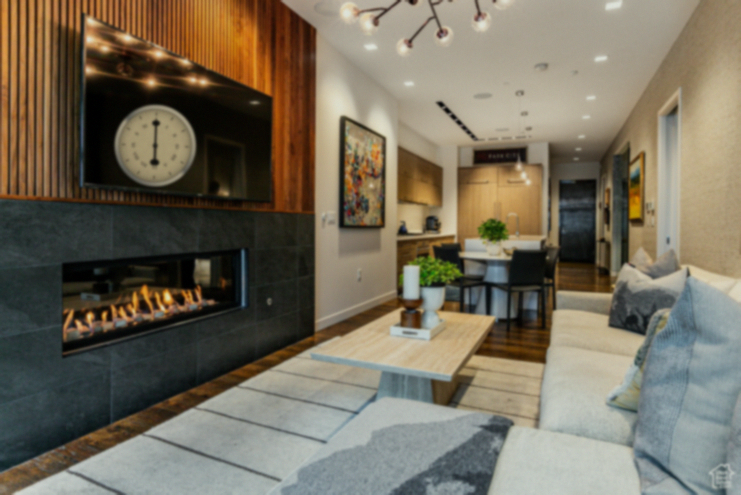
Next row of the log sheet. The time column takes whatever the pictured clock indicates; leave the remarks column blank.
6:00
